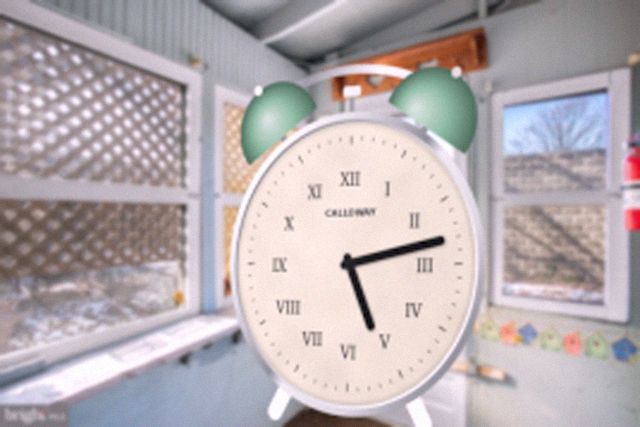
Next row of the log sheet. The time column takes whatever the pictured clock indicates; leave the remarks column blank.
5:13
